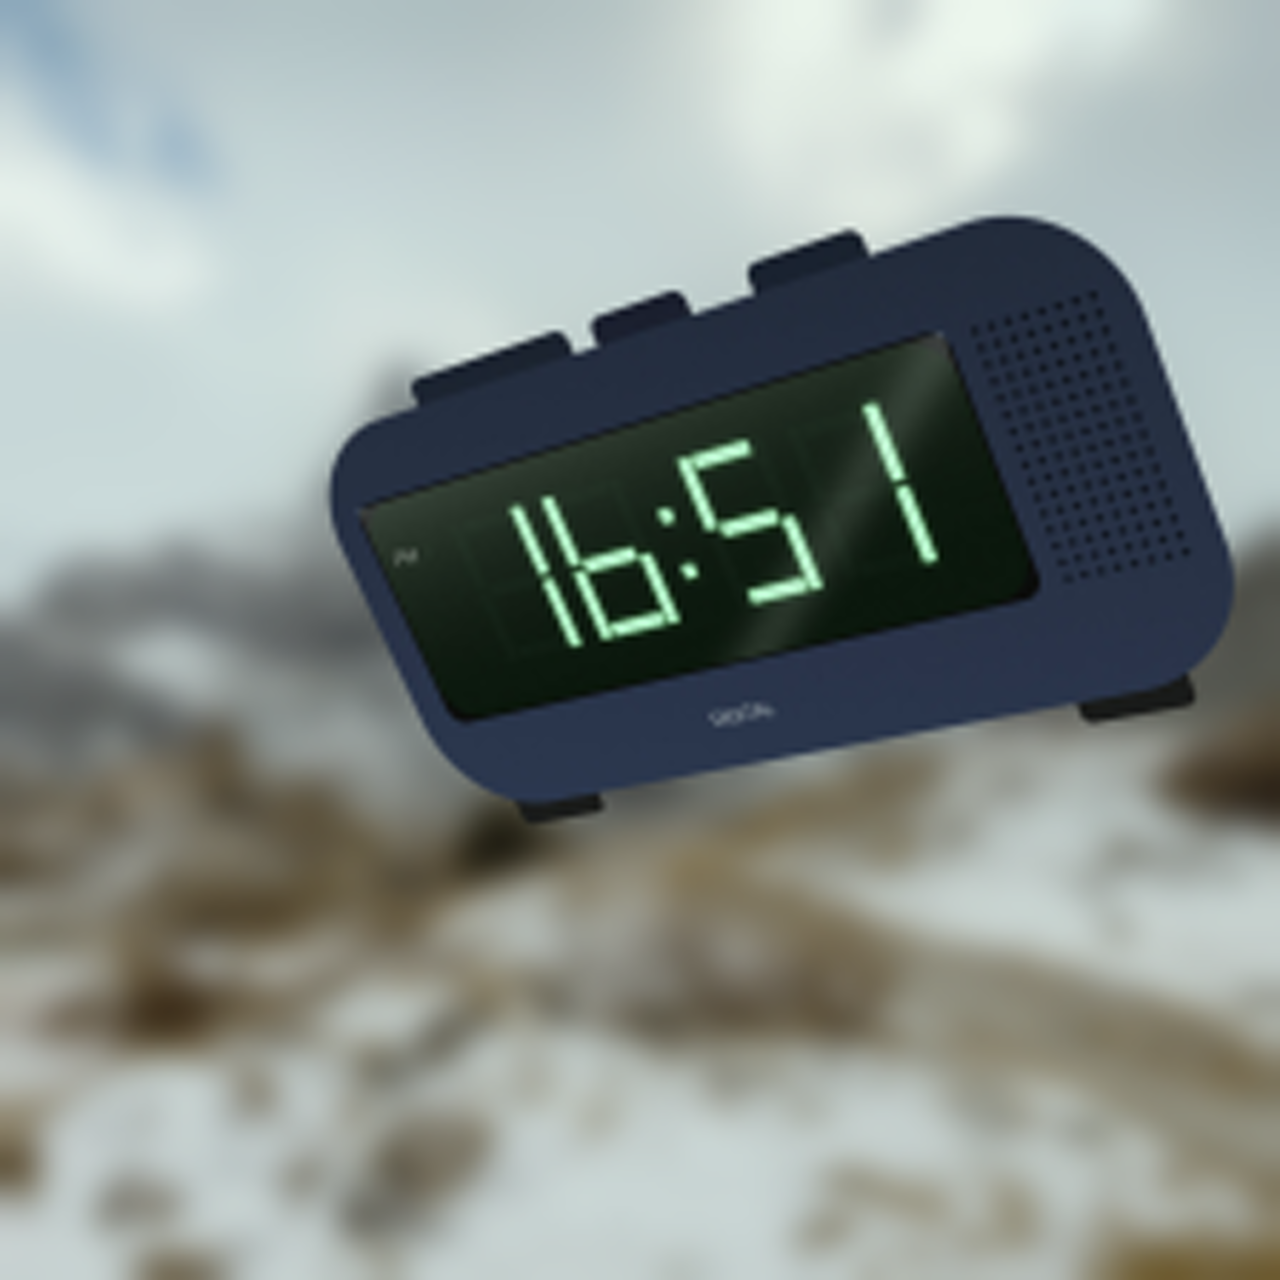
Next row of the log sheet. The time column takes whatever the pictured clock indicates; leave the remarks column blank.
16:51
